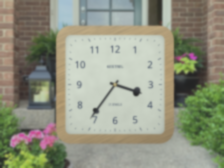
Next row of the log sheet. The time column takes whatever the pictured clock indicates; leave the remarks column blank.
3:36
